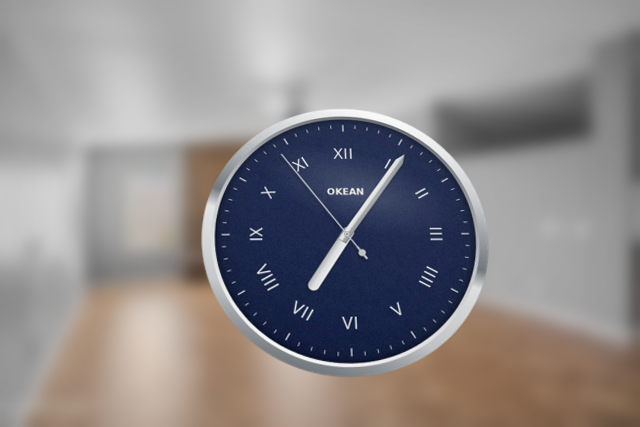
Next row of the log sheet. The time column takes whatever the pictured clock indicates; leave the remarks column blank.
7:05:54
